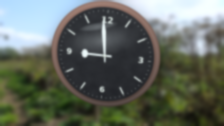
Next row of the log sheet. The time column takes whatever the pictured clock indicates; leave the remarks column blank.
8:59
